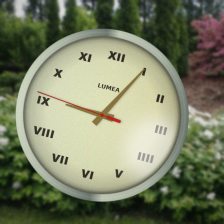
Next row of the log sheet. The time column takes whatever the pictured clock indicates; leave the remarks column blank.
9:04:46
